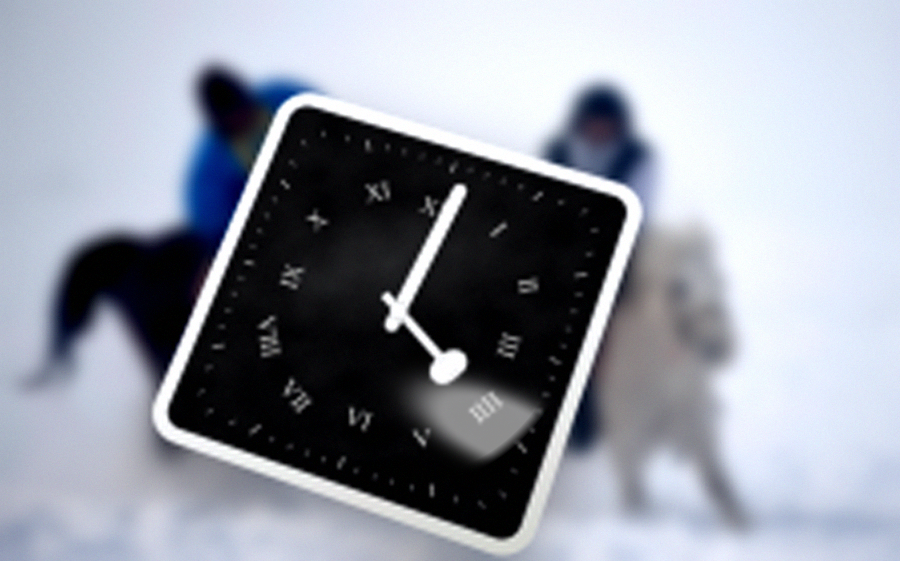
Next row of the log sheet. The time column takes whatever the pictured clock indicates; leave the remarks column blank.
4:01
